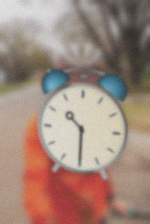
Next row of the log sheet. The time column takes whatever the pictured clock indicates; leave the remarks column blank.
10:30
